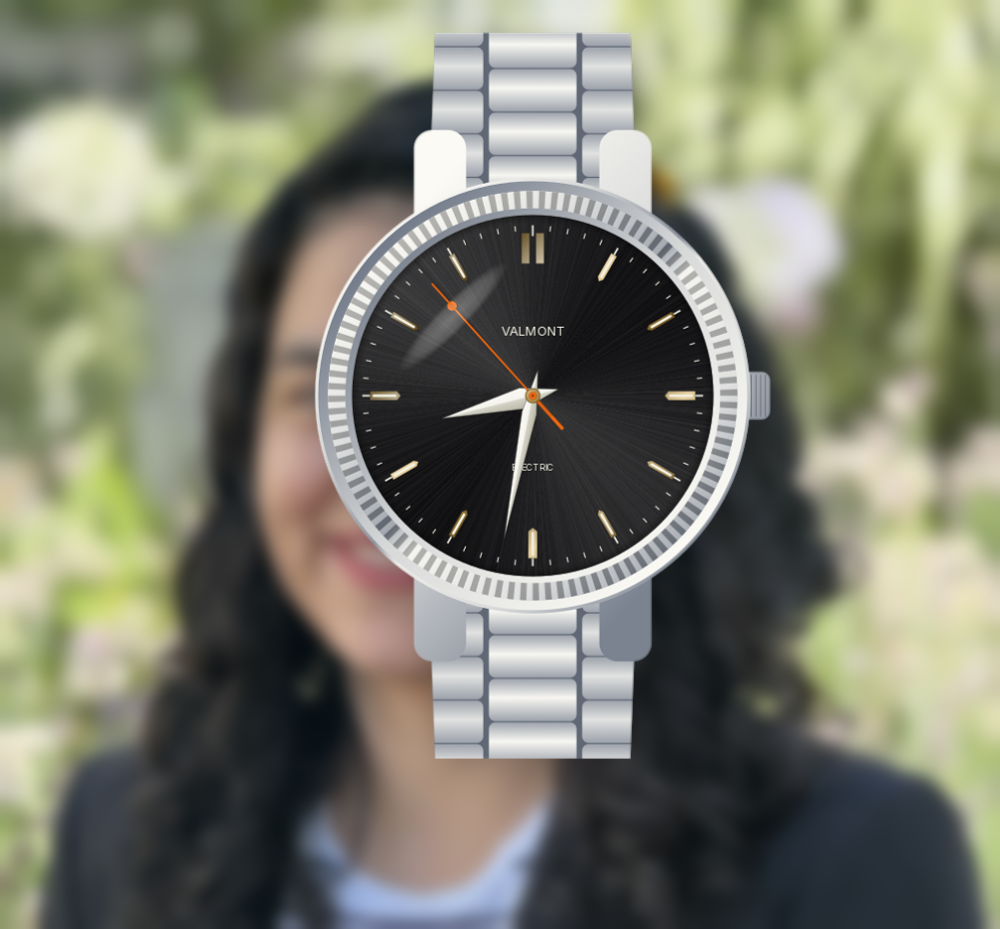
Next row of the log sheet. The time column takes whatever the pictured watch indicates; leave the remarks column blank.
8:31:53
